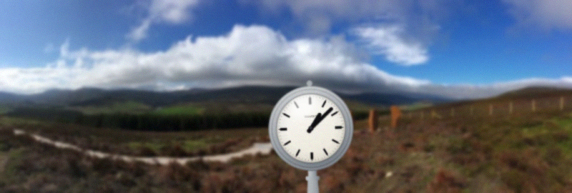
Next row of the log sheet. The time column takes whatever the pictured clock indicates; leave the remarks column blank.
1:08
